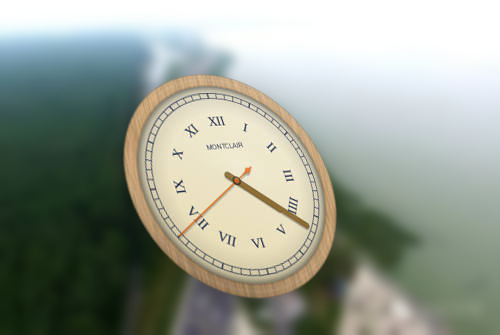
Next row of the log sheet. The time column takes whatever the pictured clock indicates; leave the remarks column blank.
4:21:40
